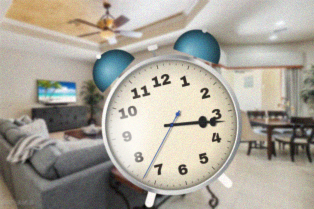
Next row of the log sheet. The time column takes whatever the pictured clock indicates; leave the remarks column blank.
3:16:37
